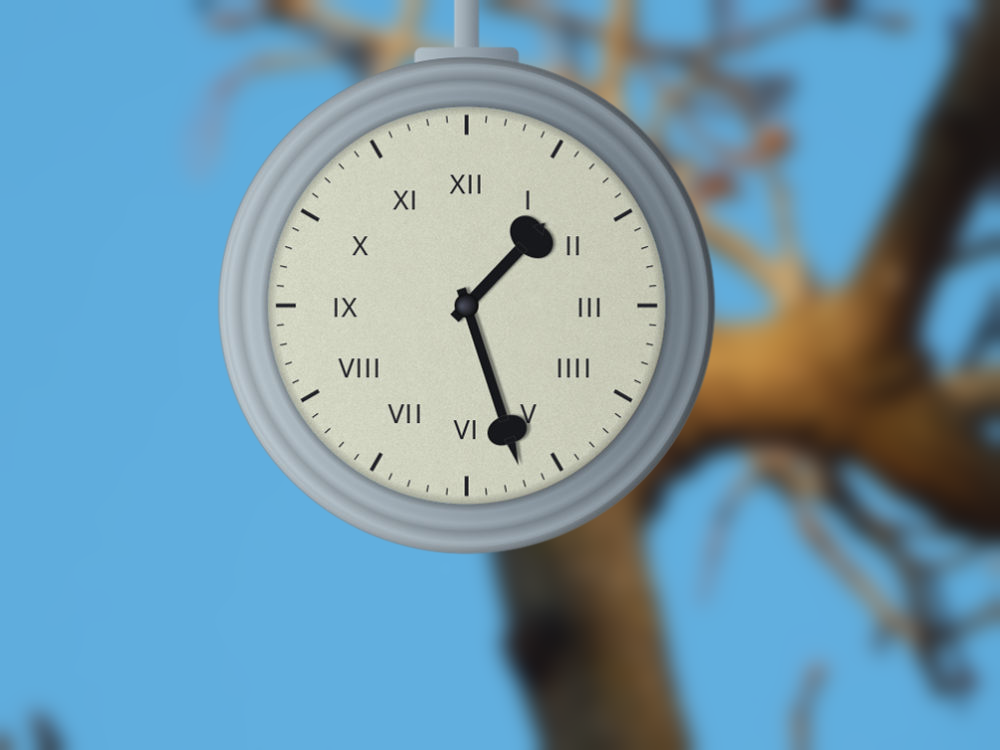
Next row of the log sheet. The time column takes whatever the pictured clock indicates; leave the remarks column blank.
1:27
